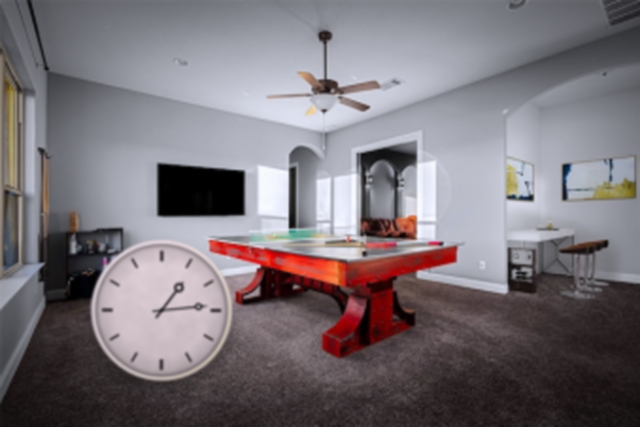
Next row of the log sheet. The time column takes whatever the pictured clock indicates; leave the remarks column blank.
1:14
